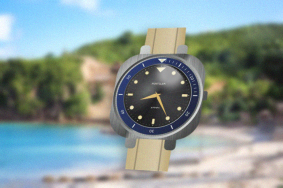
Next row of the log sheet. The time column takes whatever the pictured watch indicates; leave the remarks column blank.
8:25
